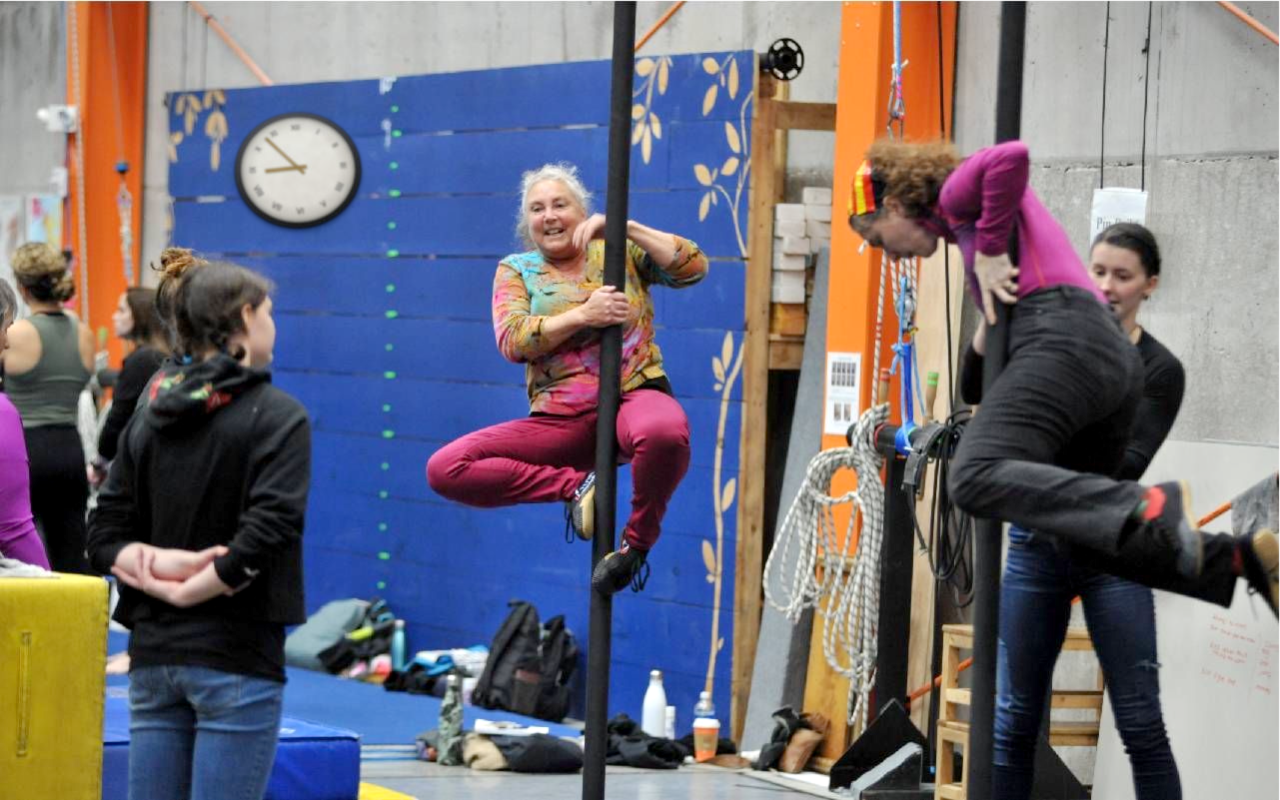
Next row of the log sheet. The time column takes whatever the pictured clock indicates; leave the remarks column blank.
8:53
